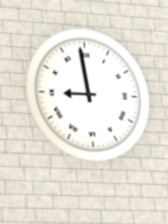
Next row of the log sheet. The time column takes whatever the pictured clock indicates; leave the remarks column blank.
8:59
